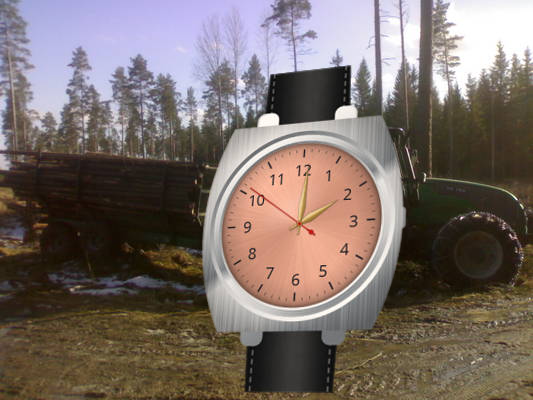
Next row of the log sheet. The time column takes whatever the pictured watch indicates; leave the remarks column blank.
2:00:51
